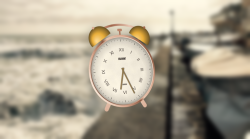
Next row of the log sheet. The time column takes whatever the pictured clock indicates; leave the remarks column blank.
6:26
